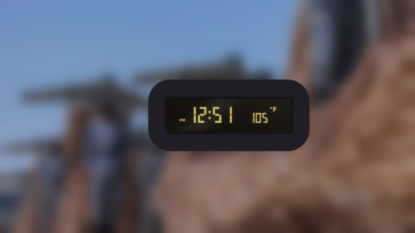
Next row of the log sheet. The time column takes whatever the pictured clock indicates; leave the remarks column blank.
12:51
